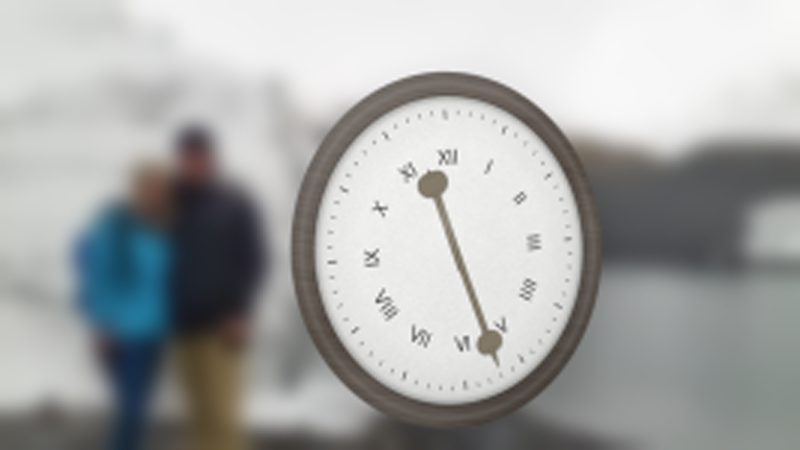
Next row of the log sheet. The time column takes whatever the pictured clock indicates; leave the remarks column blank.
11:27
